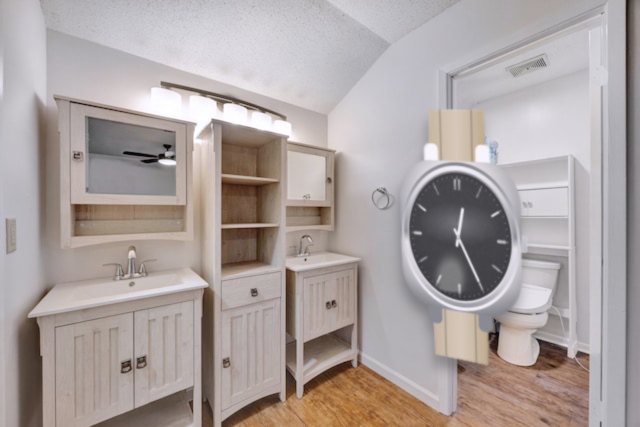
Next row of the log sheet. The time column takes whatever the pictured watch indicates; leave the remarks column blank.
12:25
